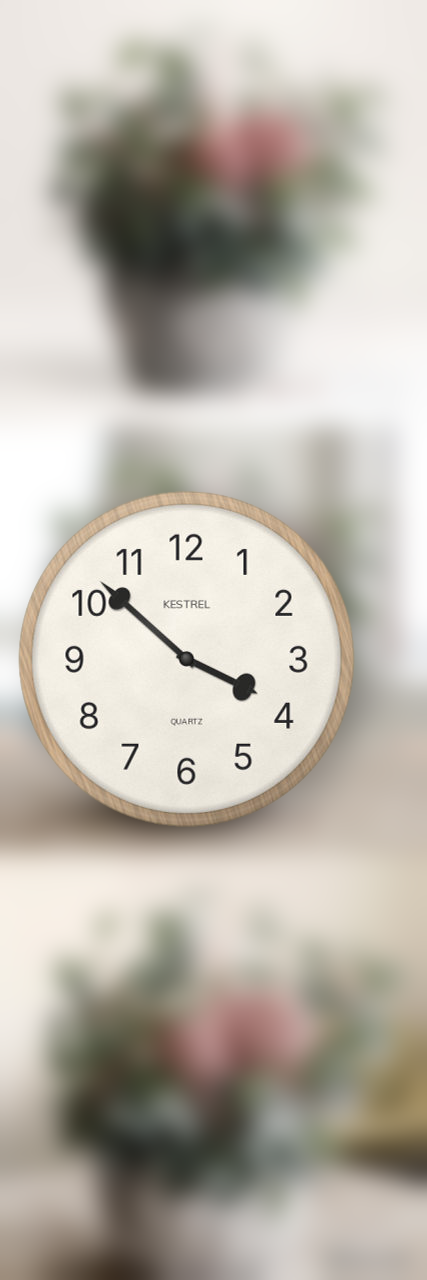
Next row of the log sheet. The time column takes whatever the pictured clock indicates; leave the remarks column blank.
3:52
